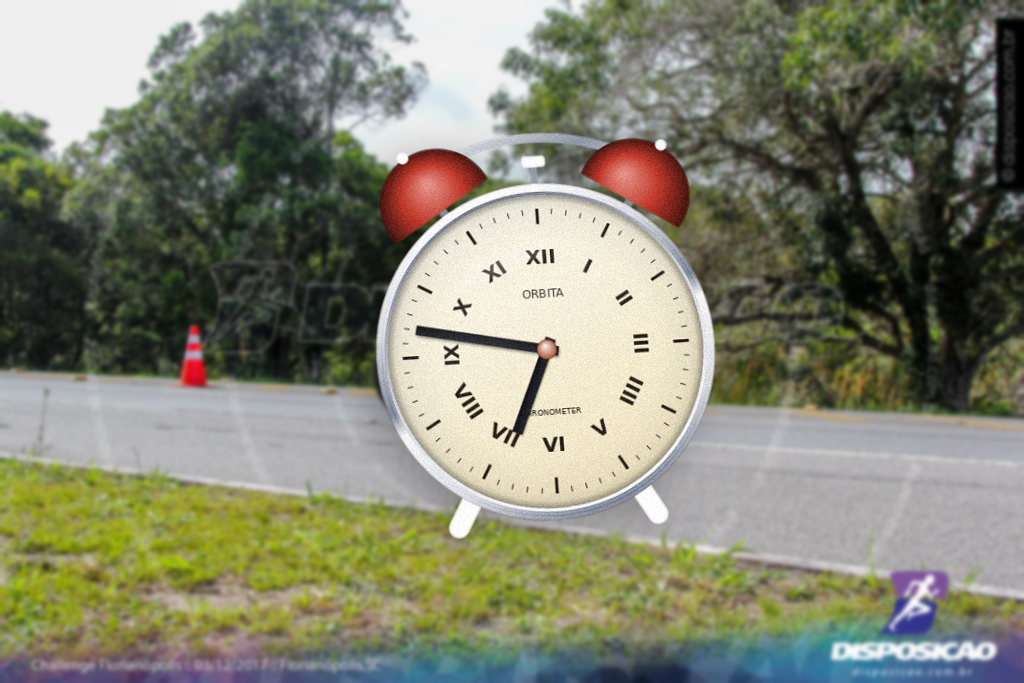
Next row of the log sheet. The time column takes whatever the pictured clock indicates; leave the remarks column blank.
6:47
